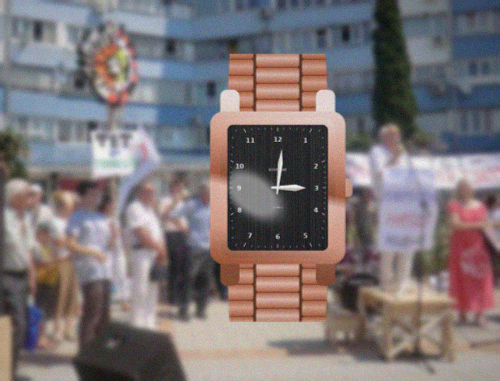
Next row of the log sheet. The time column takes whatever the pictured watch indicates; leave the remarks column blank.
3:01
